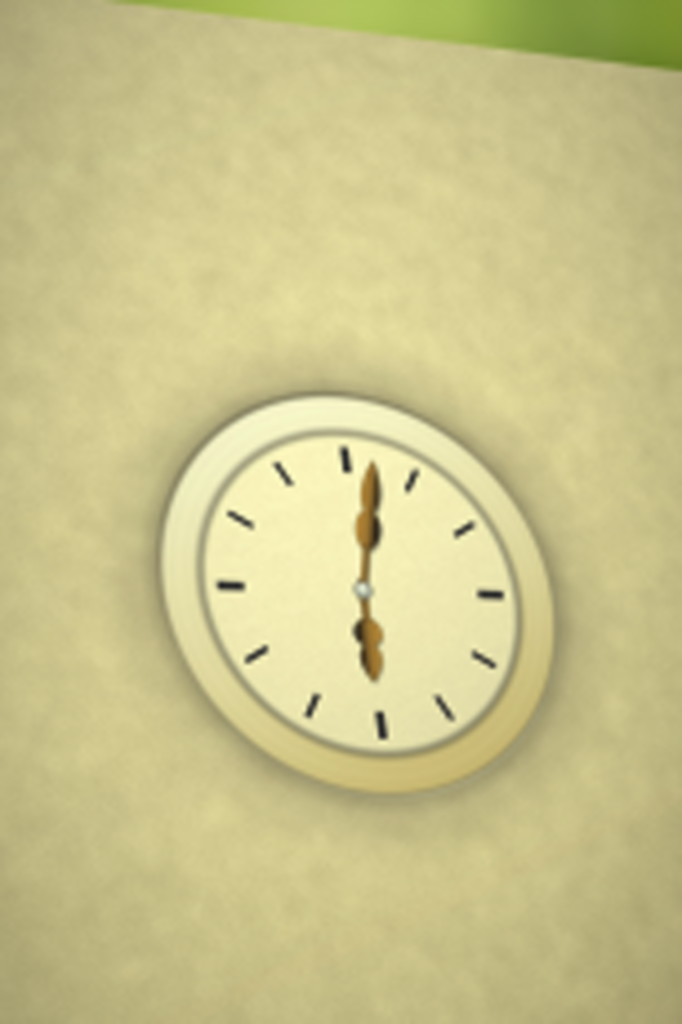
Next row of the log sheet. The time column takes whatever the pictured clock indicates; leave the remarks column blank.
6:02
